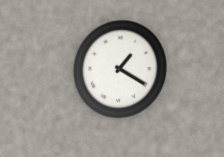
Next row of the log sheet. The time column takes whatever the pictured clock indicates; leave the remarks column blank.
1:20
